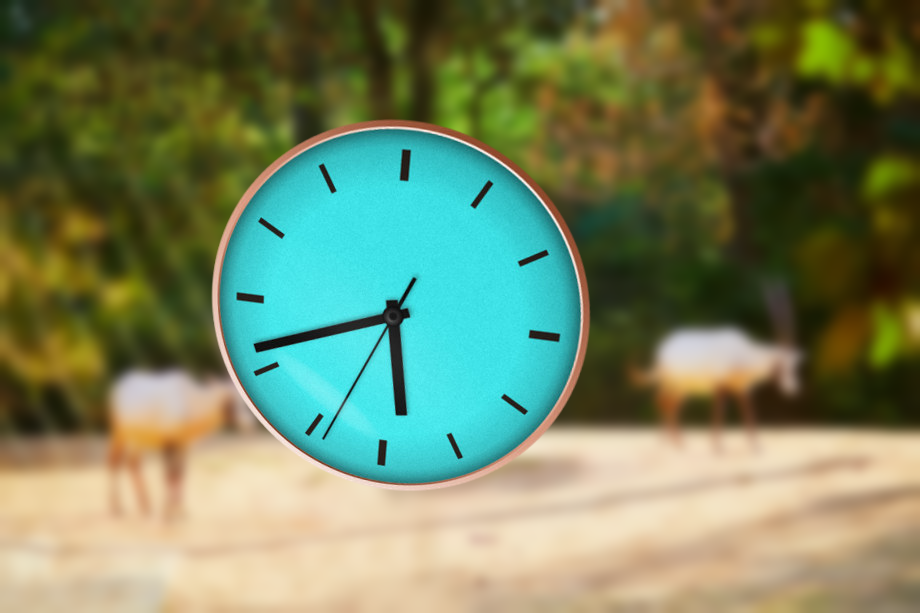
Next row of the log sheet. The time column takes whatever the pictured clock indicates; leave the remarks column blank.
5:41:34
